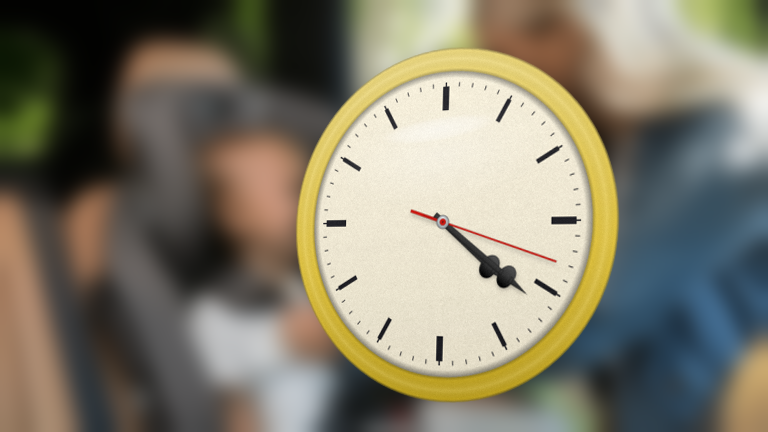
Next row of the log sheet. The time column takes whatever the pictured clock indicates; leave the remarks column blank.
4:21:18
